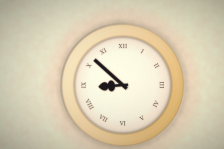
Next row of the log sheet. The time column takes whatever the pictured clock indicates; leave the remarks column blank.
8:52
